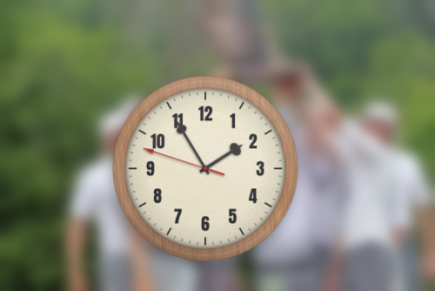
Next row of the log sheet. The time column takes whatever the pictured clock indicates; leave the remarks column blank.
1:54:48
